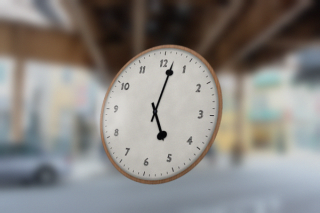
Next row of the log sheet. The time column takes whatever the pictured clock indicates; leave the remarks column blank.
5:02
